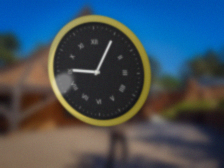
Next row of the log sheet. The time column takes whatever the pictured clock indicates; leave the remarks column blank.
9:05
